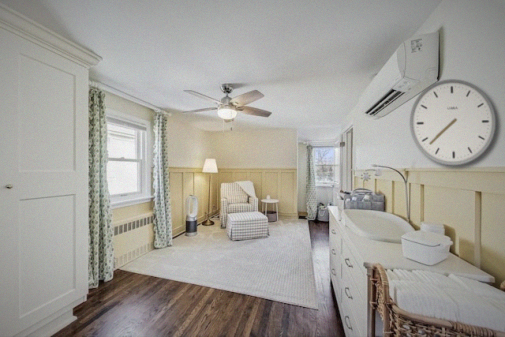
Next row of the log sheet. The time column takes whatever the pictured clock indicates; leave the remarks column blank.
7:38
